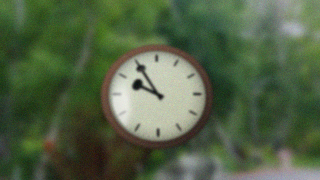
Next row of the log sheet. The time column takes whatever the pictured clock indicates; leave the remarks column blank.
9:55
